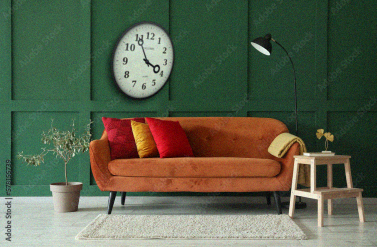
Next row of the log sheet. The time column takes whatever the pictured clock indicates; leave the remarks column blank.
3:55
